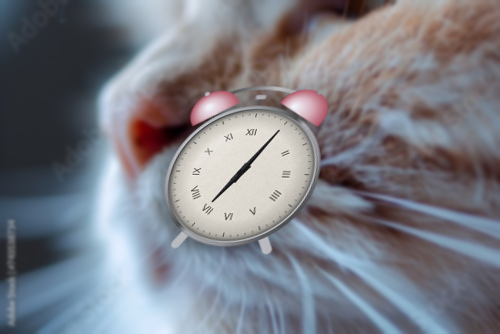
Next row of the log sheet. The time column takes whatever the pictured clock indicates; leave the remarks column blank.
7:05
